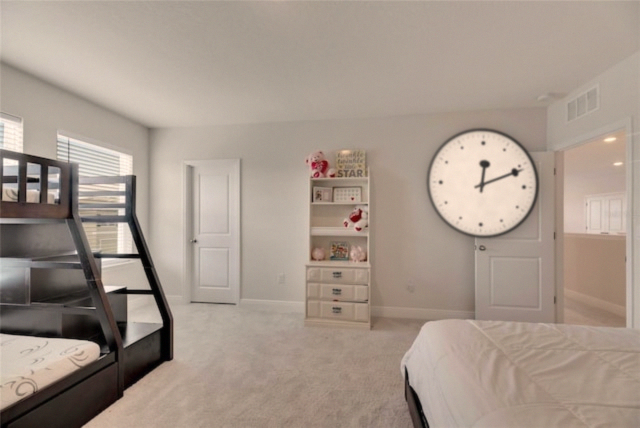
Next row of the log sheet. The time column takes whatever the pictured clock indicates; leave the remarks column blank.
12:11
